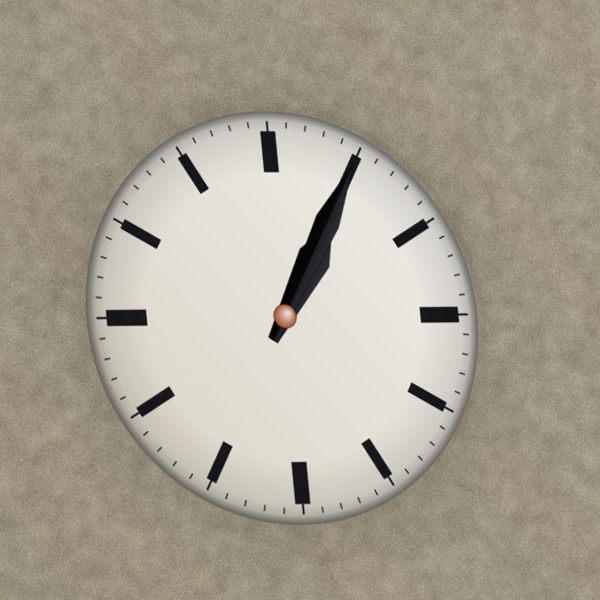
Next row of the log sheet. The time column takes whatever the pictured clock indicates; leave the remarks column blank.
1:05
